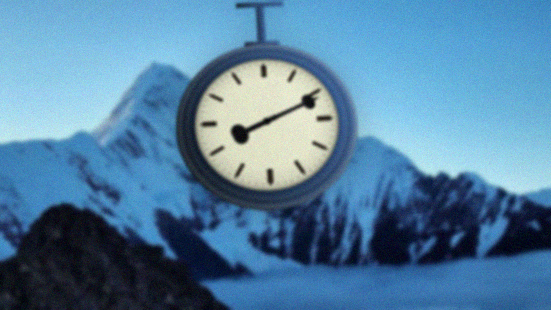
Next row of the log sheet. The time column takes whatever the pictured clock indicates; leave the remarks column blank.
8:11
